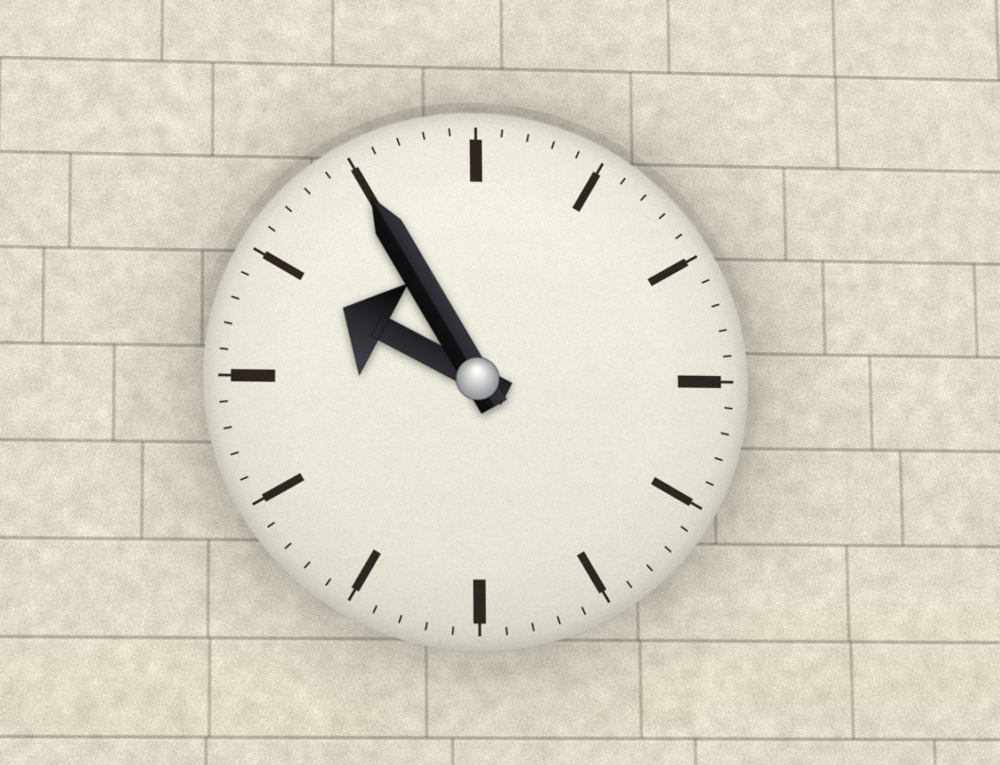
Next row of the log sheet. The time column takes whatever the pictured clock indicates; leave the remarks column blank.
9:55
